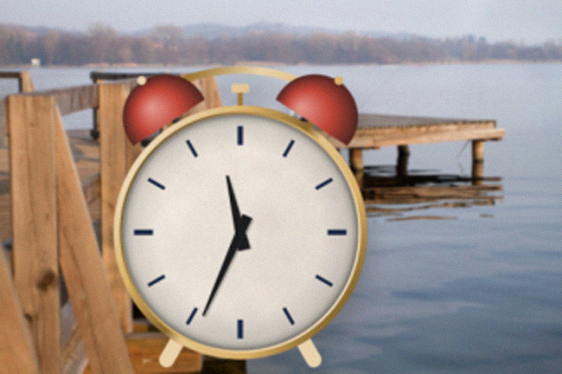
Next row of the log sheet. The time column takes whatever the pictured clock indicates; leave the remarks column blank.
11:34
